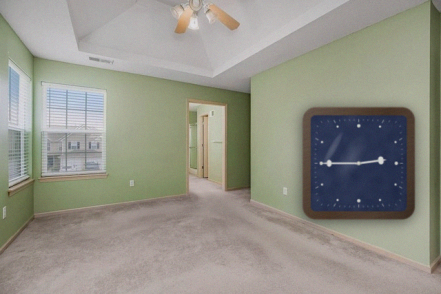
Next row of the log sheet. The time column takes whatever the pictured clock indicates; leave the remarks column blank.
2:45
